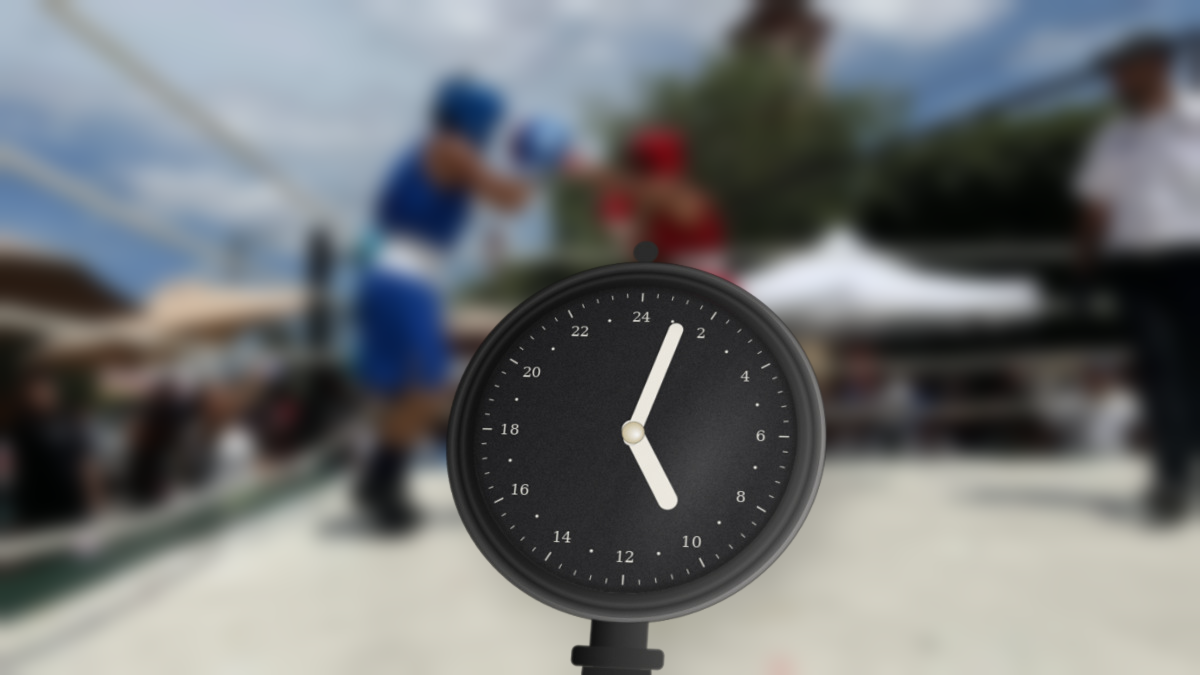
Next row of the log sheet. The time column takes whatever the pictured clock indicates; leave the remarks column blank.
10:03
